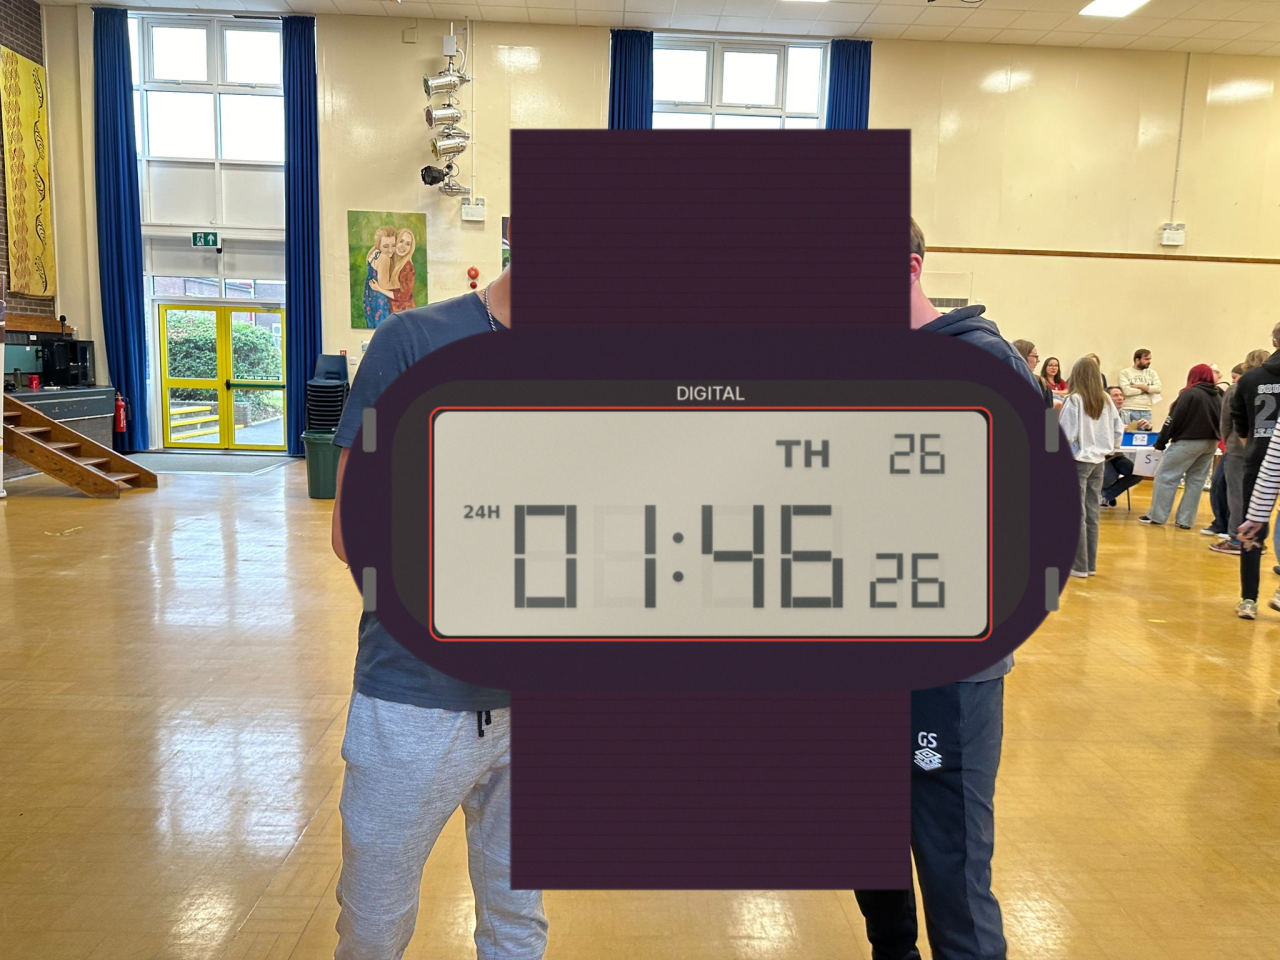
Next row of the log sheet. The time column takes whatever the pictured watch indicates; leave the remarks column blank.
1:46:26
